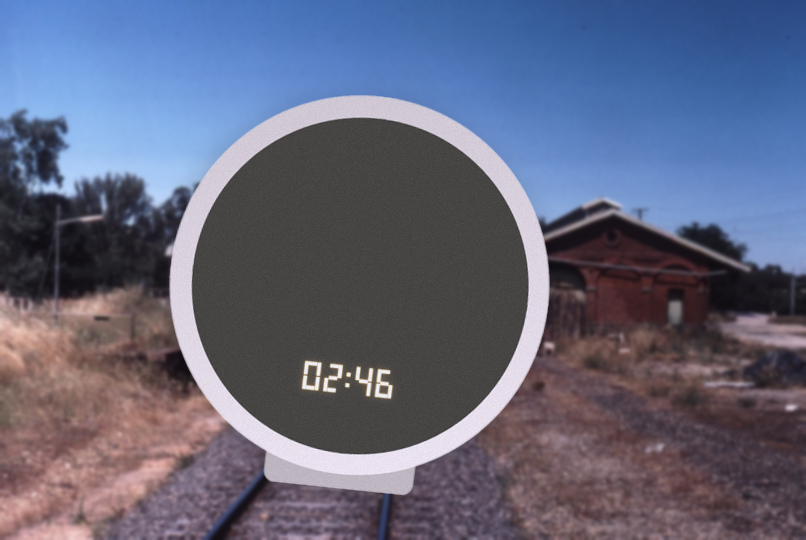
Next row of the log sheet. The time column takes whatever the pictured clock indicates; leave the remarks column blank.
2:46
